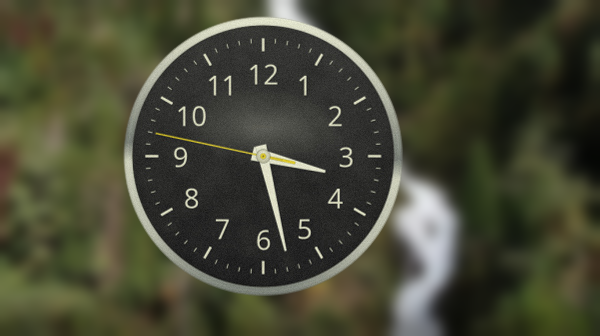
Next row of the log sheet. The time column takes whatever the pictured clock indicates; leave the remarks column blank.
3:27:47
